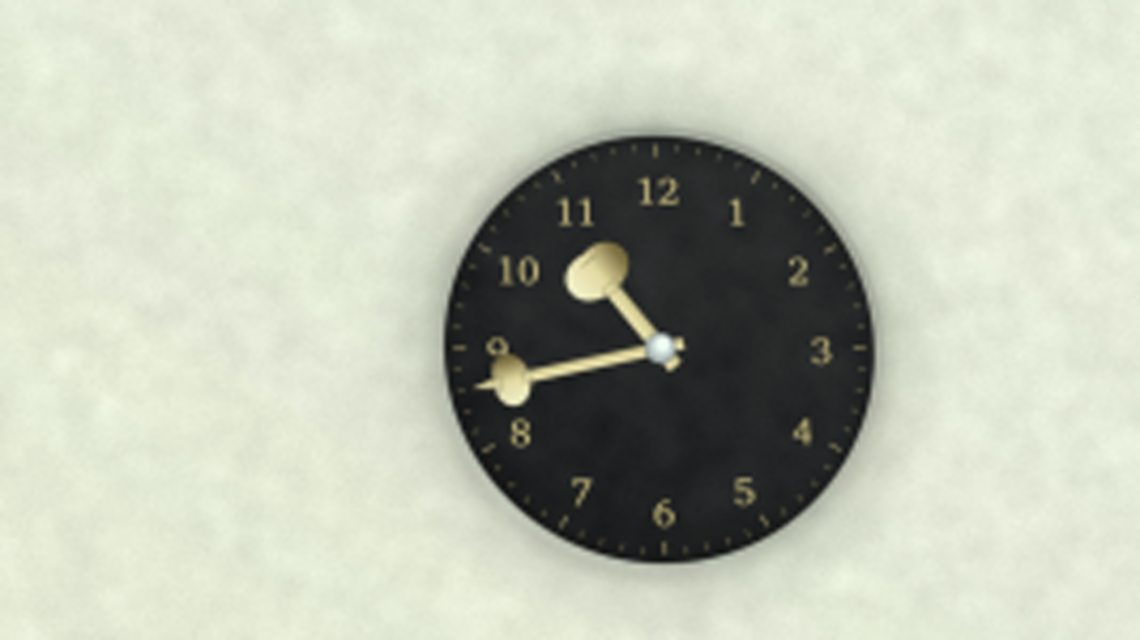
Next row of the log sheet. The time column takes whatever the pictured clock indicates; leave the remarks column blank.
10:43
